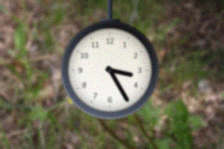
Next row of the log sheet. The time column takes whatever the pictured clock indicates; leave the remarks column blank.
3:25
